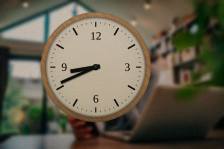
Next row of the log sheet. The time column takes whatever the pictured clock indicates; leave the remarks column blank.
8:41
